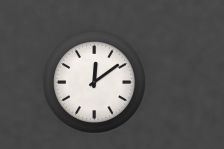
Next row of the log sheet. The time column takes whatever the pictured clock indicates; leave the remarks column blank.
12:09
